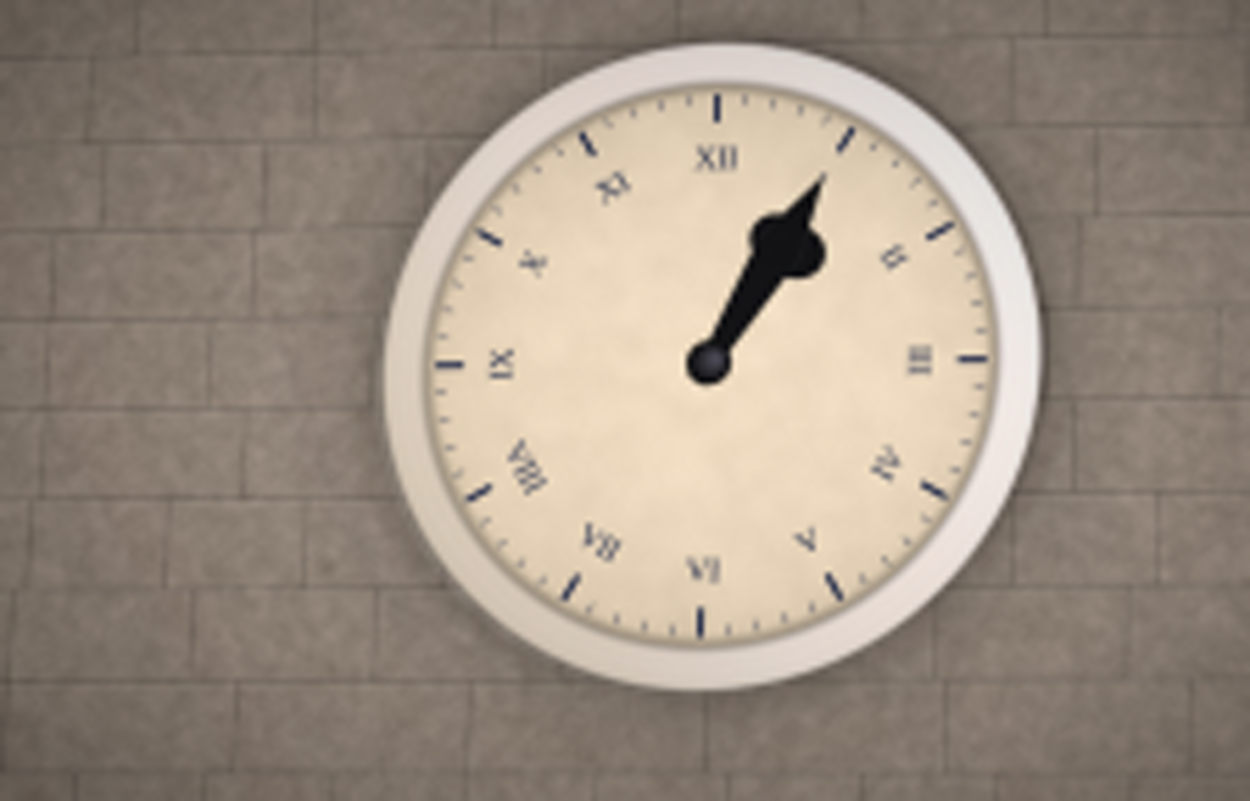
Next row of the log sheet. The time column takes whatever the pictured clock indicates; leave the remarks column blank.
1:05
